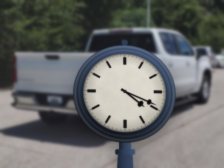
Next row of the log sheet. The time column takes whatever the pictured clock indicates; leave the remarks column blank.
4:19
